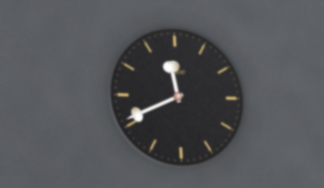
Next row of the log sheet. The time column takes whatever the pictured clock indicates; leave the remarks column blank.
11:41
